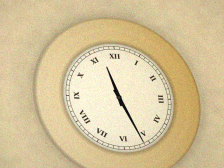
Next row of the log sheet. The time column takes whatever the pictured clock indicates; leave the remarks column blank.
11:26
